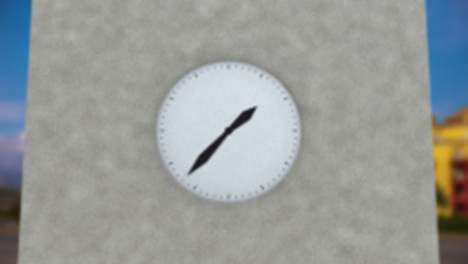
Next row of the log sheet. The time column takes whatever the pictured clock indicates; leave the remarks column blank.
1:37
